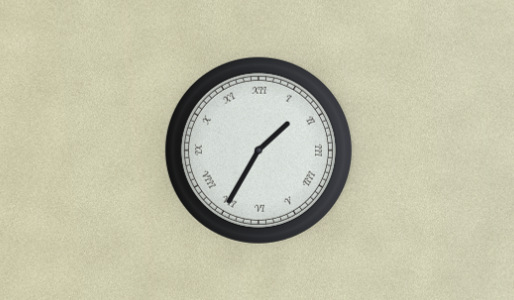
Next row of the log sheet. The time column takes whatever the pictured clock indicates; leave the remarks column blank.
1:35
